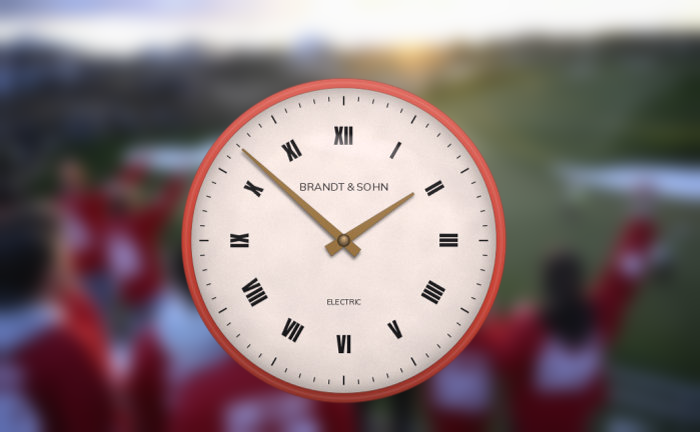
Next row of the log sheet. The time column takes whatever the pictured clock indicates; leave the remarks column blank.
1:52
